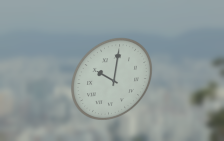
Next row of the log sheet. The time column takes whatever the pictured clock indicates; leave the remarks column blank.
10:00
